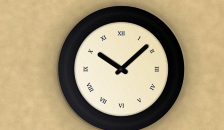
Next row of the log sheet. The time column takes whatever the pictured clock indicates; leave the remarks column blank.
10:08
